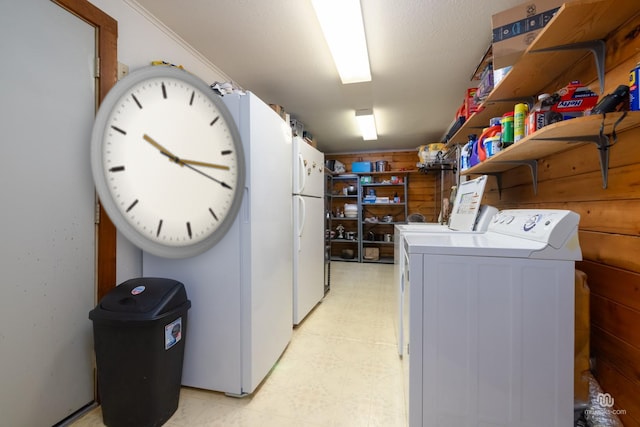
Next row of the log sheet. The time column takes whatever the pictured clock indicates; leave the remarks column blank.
10:17:20
